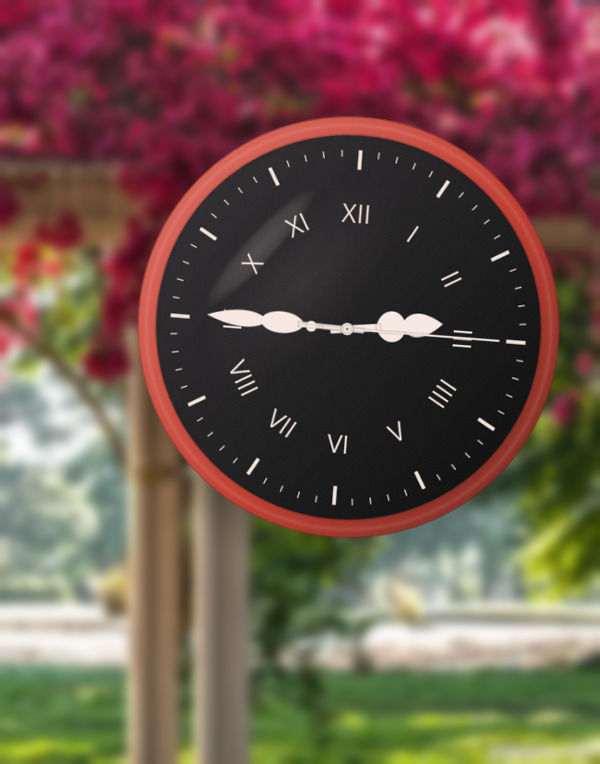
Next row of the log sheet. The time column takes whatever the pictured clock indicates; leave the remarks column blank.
2:45:15
